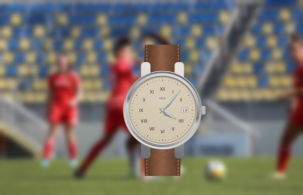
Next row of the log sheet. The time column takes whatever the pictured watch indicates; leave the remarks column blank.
4:07
